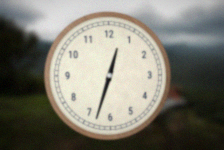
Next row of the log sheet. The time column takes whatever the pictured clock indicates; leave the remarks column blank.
12:33
